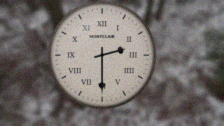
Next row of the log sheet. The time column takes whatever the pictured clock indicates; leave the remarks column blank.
2:30
